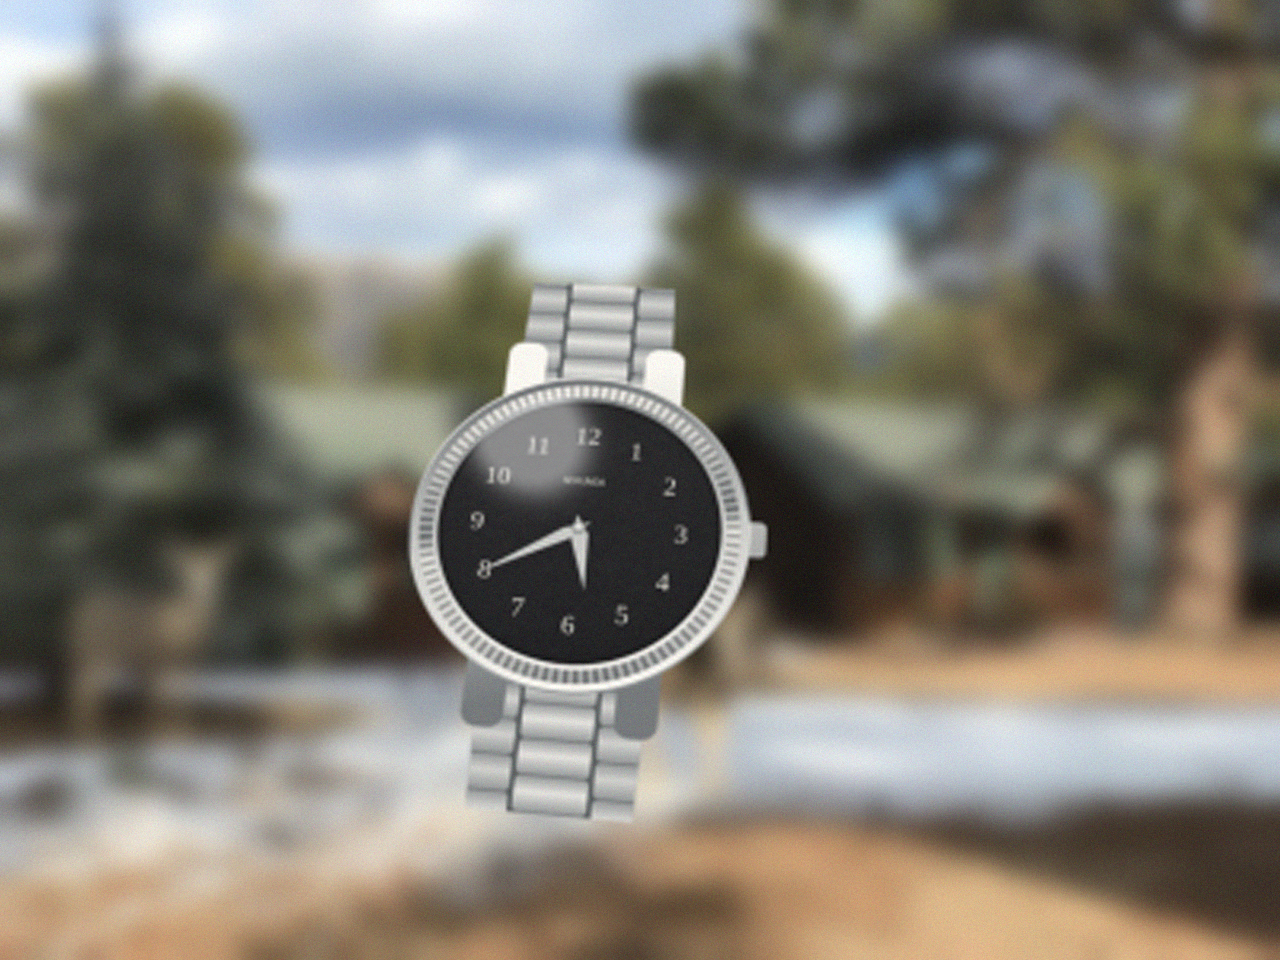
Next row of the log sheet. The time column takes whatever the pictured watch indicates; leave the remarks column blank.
5:40
